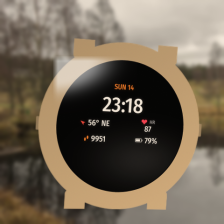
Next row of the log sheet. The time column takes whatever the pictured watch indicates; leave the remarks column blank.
23:18
